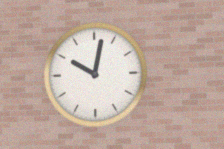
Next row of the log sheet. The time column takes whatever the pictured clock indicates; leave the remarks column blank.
10:02
